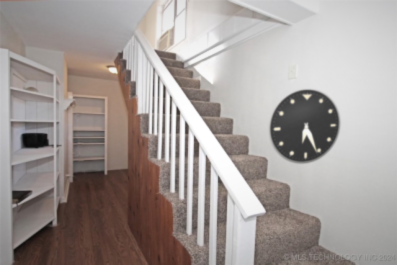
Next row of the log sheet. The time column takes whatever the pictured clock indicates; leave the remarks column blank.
6:26
